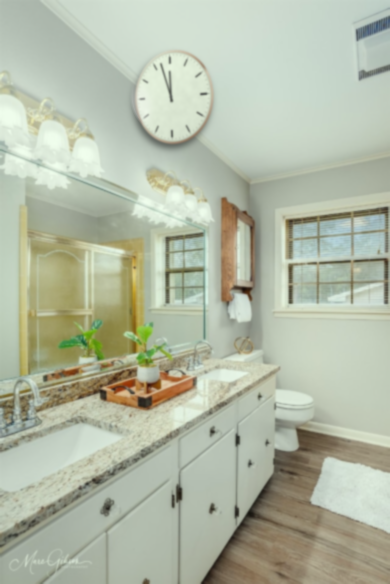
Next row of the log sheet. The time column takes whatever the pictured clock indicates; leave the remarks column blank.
11:57
